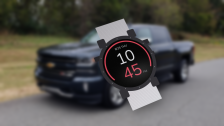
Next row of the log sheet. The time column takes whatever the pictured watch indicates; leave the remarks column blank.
10:45
